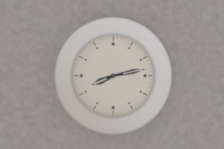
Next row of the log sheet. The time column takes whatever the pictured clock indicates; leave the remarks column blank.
8:13
